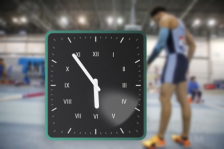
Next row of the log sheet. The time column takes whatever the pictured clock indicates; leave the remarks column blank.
5:54
